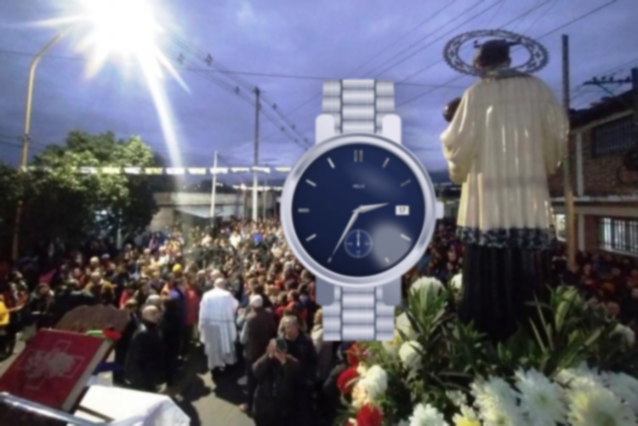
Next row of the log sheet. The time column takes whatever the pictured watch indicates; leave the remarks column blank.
2:35
